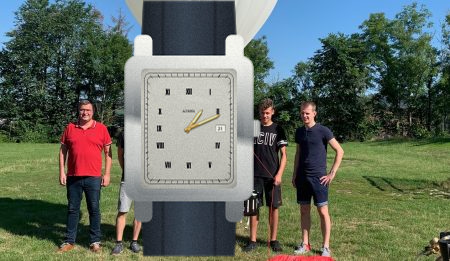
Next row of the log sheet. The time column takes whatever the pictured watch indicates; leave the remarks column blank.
1:11
